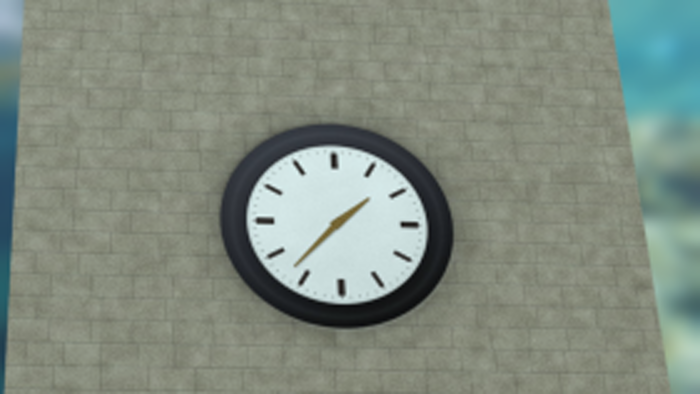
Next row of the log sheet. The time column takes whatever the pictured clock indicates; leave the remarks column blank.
1:37
